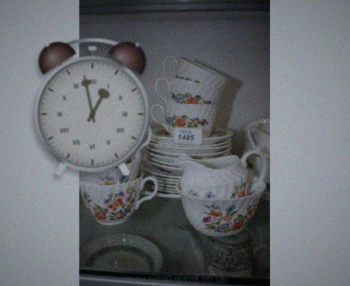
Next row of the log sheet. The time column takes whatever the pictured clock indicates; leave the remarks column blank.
12:58
